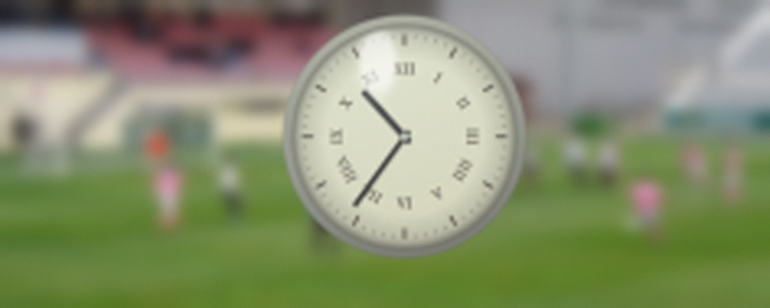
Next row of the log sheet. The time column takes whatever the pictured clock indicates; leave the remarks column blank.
10:36
